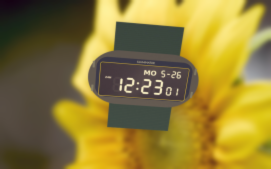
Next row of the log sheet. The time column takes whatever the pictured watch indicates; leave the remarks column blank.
12:23:01
